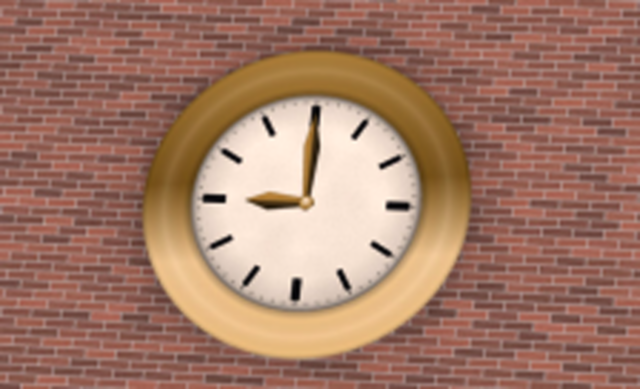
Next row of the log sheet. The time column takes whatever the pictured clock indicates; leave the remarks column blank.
9:00
